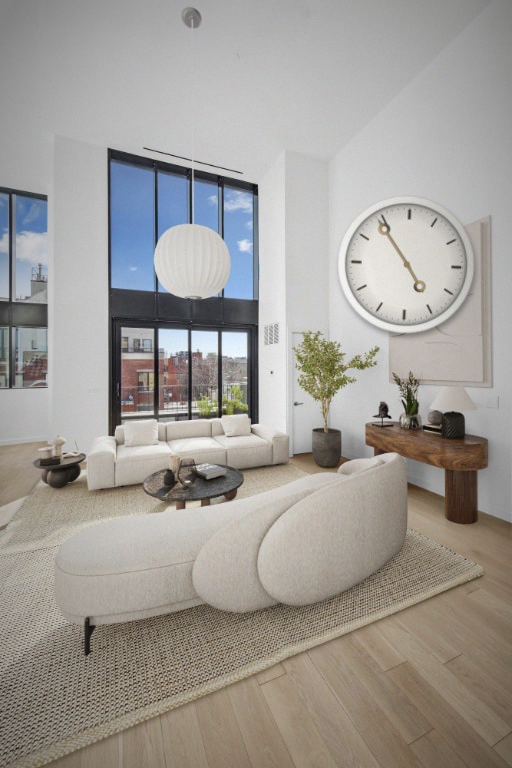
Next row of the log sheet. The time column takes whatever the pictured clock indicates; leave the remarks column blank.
4:54
